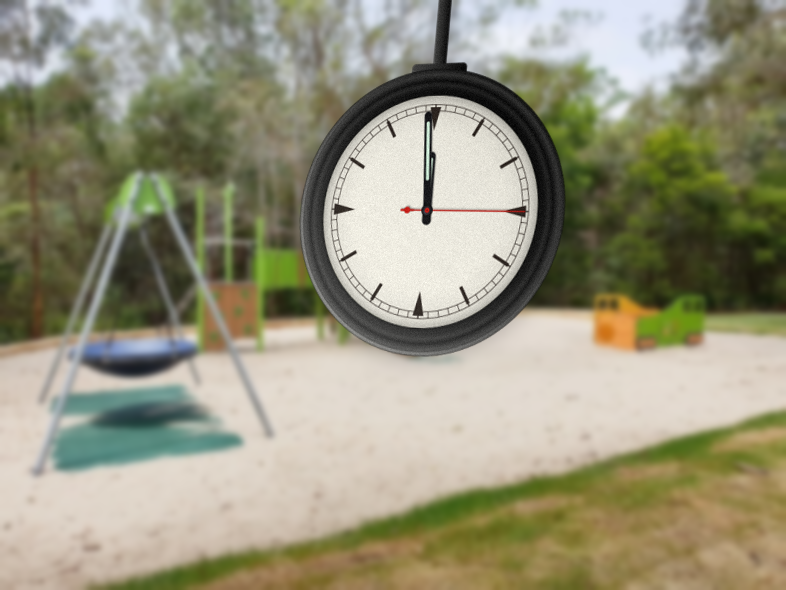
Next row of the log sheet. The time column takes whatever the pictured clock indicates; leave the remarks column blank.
11:59:15
